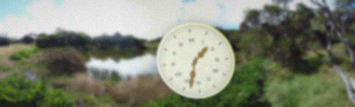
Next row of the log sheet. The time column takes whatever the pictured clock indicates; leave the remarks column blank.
1:33
